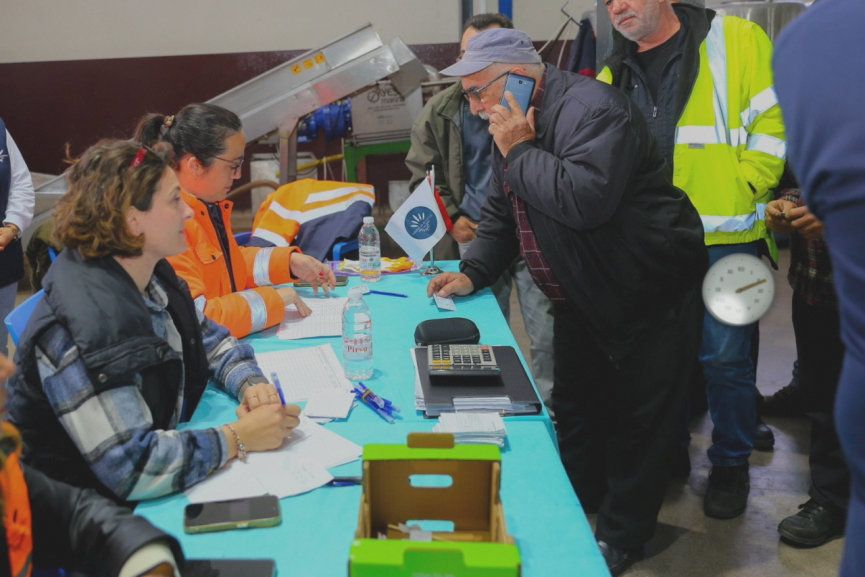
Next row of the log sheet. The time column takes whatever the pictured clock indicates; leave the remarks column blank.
2:11
